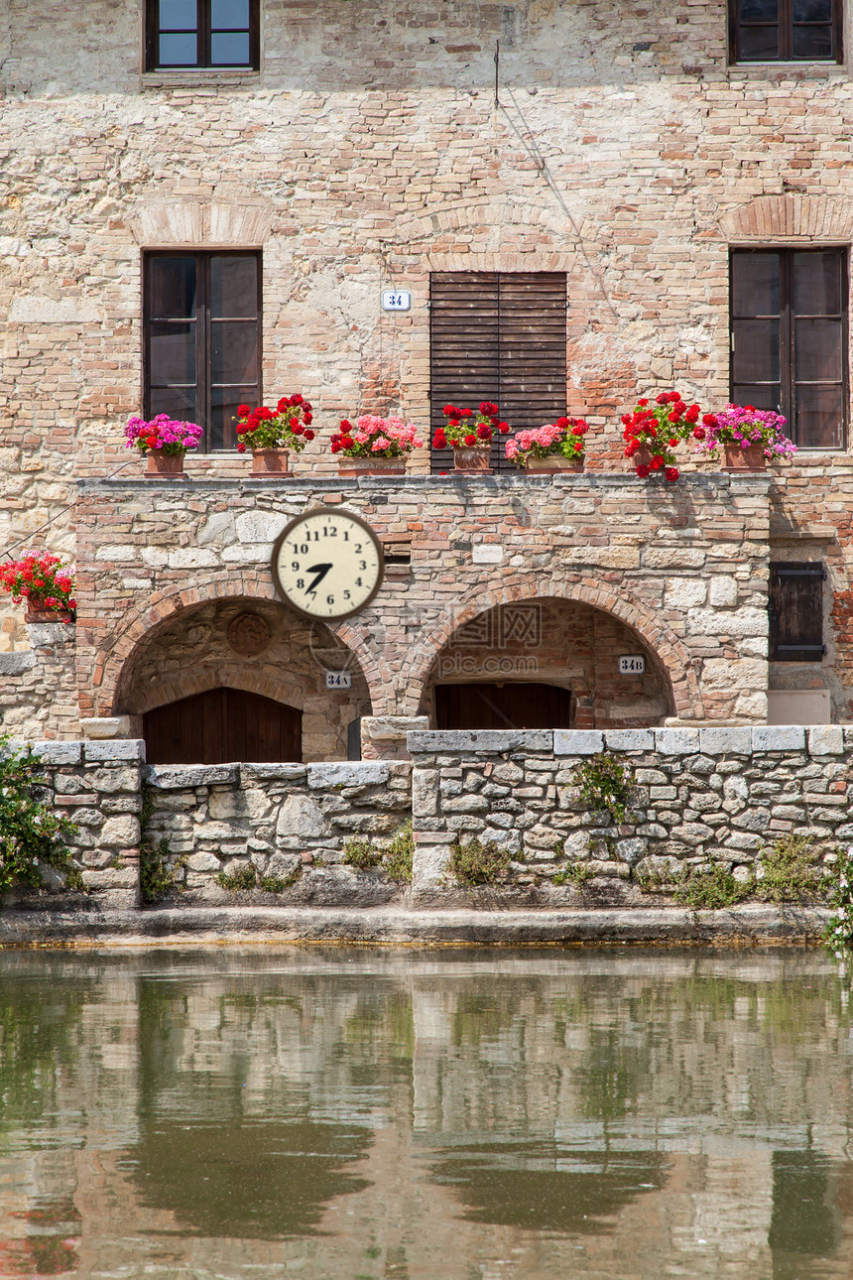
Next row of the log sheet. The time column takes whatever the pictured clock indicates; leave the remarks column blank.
8:37
